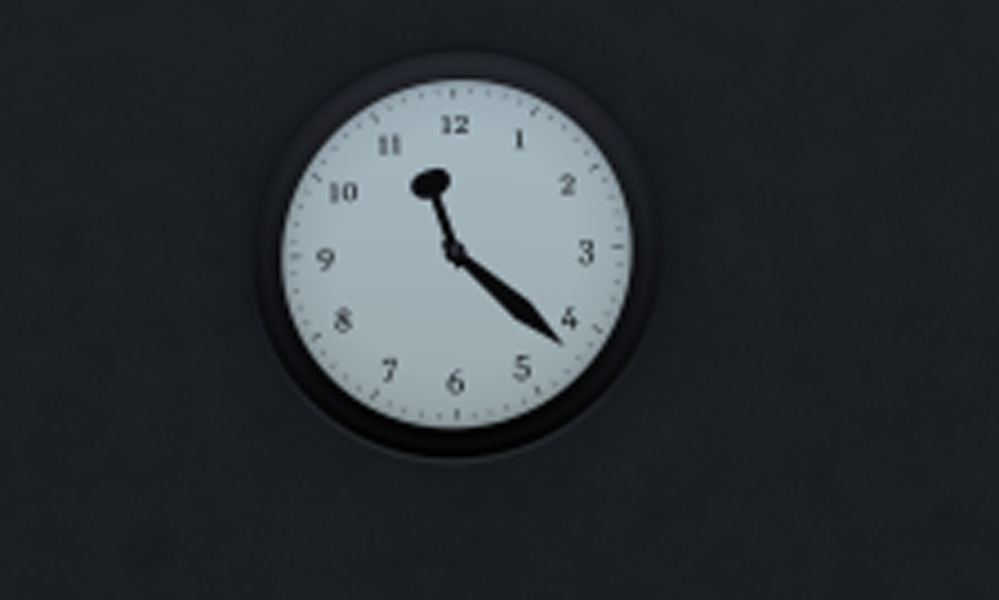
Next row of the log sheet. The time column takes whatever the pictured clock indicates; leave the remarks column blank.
11:22
